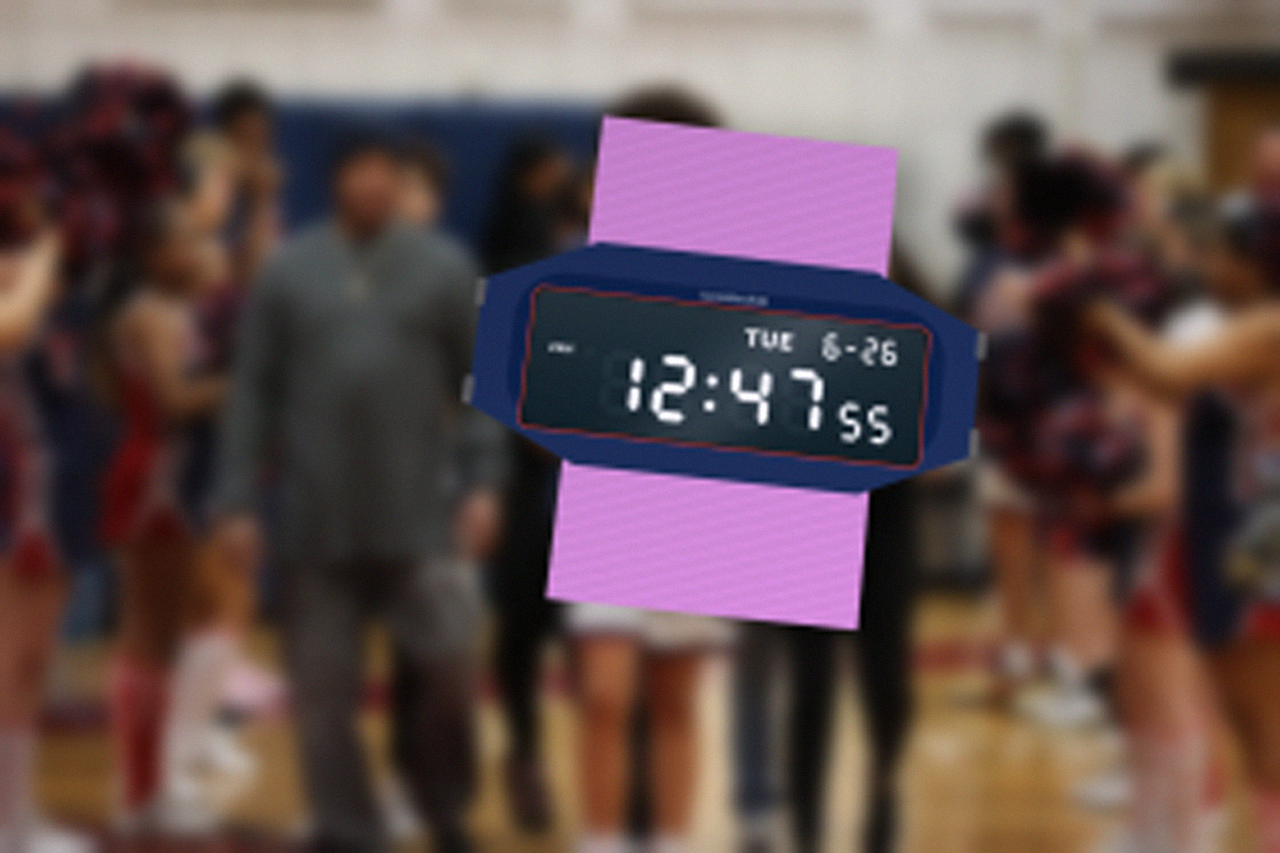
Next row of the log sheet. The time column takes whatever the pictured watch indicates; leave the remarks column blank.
12:47:55
